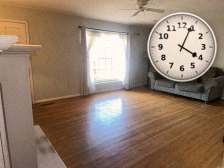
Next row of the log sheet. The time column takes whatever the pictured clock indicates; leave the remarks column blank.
4:04
